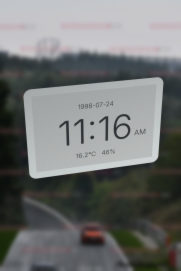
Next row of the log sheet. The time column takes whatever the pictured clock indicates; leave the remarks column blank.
11:16
